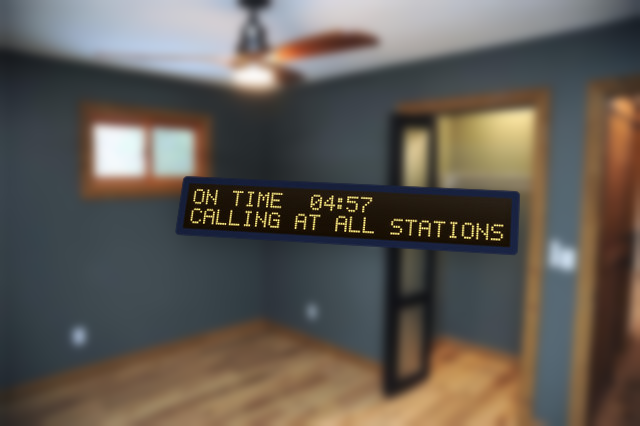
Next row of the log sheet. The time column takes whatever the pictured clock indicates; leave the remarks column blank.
4:57
